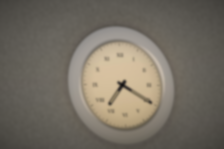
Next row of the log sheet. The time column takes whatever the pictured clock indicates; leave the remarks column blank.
7:20
